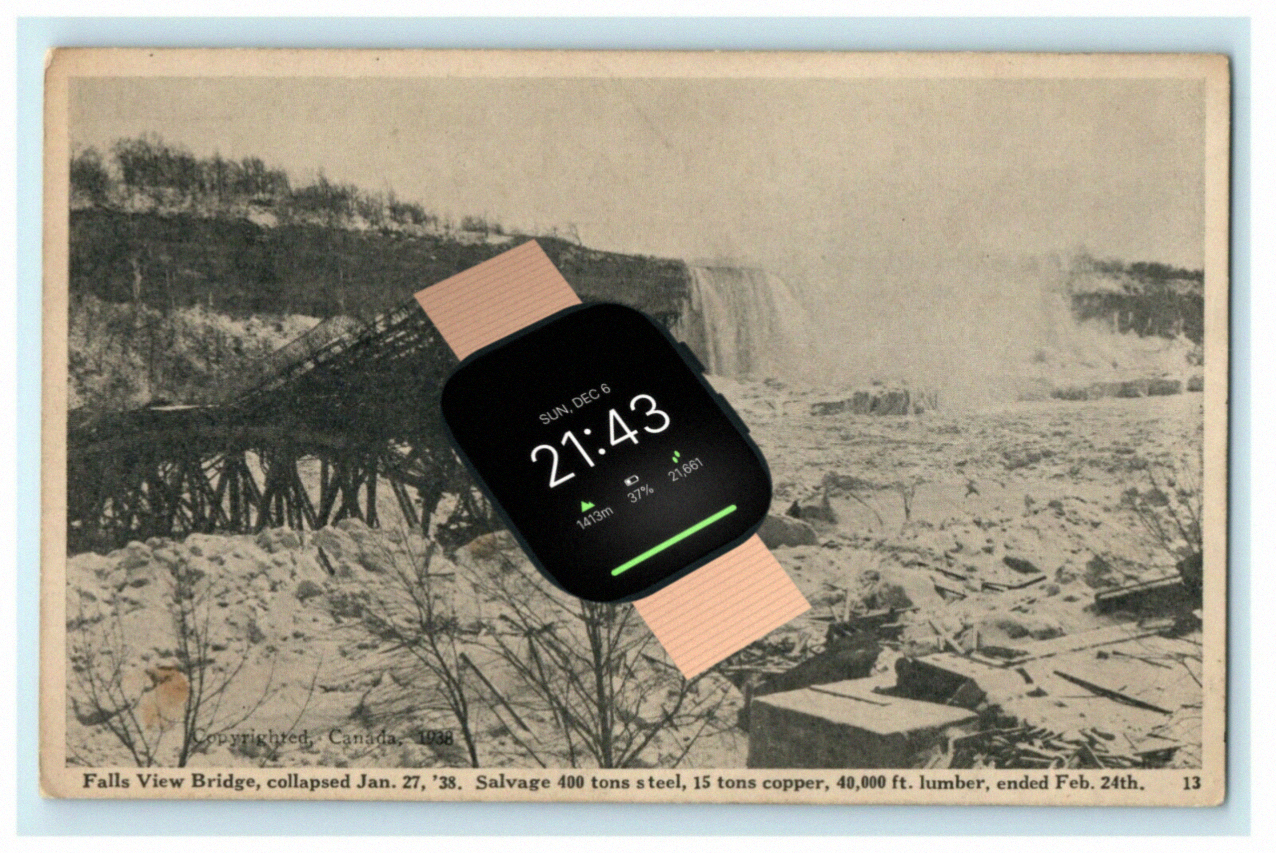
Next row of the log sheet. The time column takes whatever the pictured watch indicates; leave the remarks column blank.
21:43
